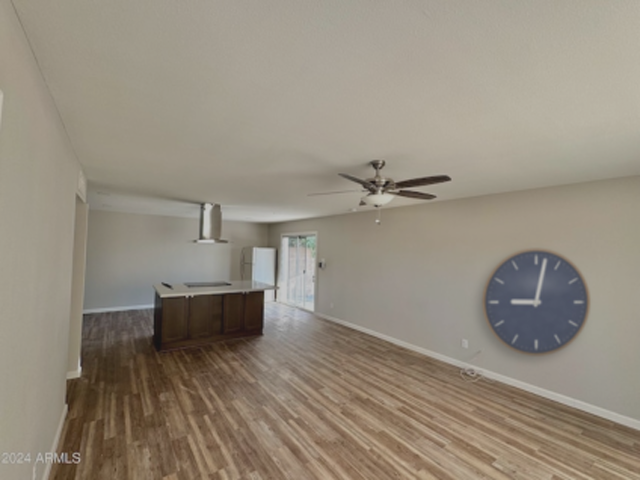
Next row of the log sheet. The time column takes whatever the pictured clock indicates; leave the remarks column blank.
9:02
